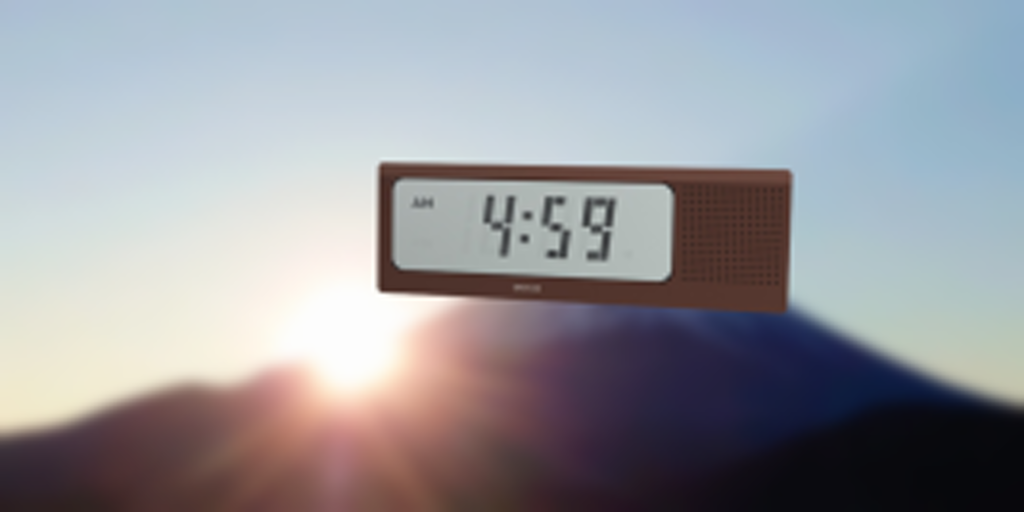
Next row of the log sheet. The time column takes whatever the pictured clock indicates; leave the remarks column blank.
4:59
